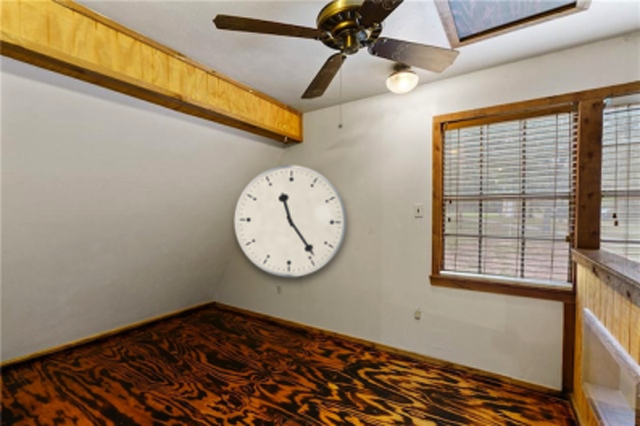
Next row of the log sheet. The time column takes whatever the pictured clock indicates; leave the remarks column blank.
11:24
